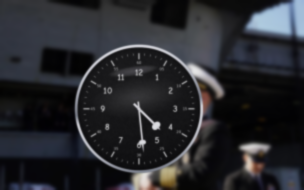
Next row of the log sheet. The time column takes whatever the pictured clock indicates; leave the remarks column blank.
4:29
